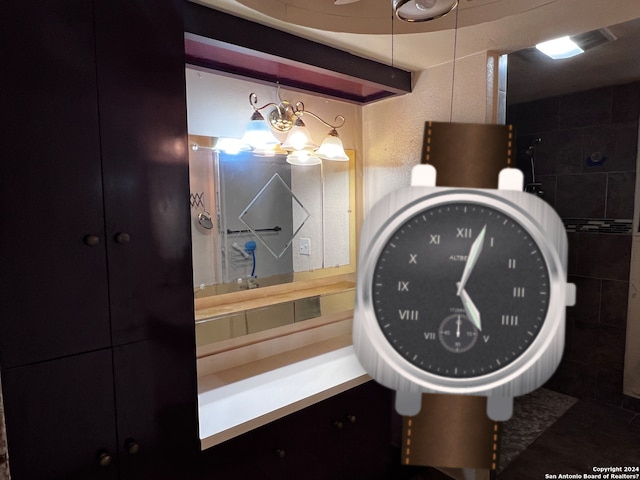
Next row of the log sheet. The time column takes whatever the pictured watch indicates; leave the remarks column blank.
5:03
